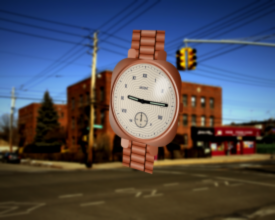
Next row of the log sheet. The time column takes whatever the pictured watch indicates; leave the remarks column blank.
9:15
